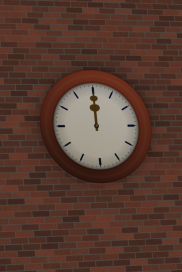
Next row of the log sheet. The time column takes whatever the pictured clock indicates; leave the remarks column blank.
12:00
